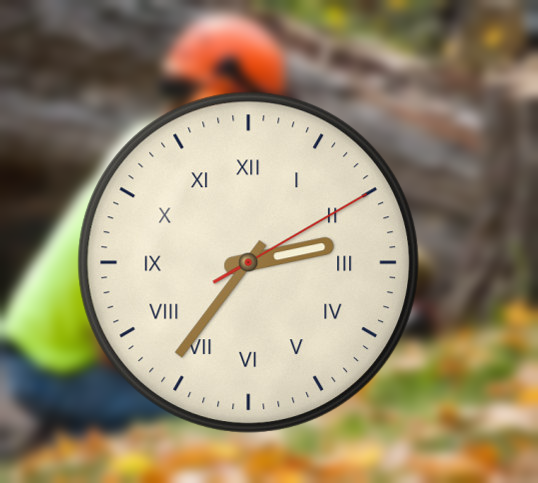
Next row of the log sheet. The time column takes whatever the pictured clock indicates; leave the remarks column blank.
2:36:10
